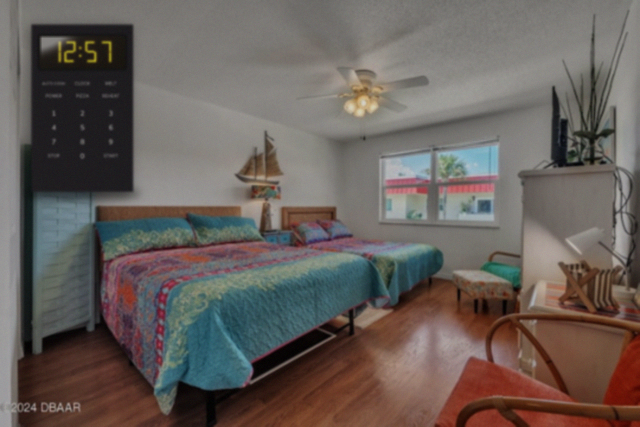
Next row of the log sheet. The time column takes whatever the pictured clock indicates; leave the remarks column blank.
12:57
